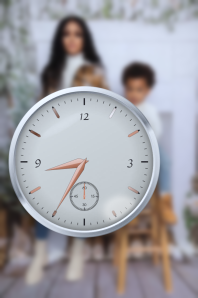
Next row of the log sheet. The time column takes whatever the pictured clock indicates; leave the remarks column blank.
8:35
